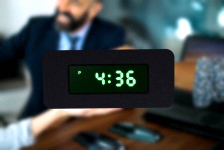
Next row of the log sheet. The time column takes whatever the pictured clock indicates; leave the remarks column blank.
4:36
